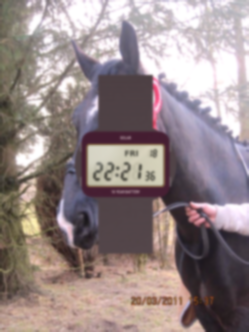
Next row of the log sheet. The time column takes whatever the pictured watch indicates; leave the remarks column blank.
22:21
